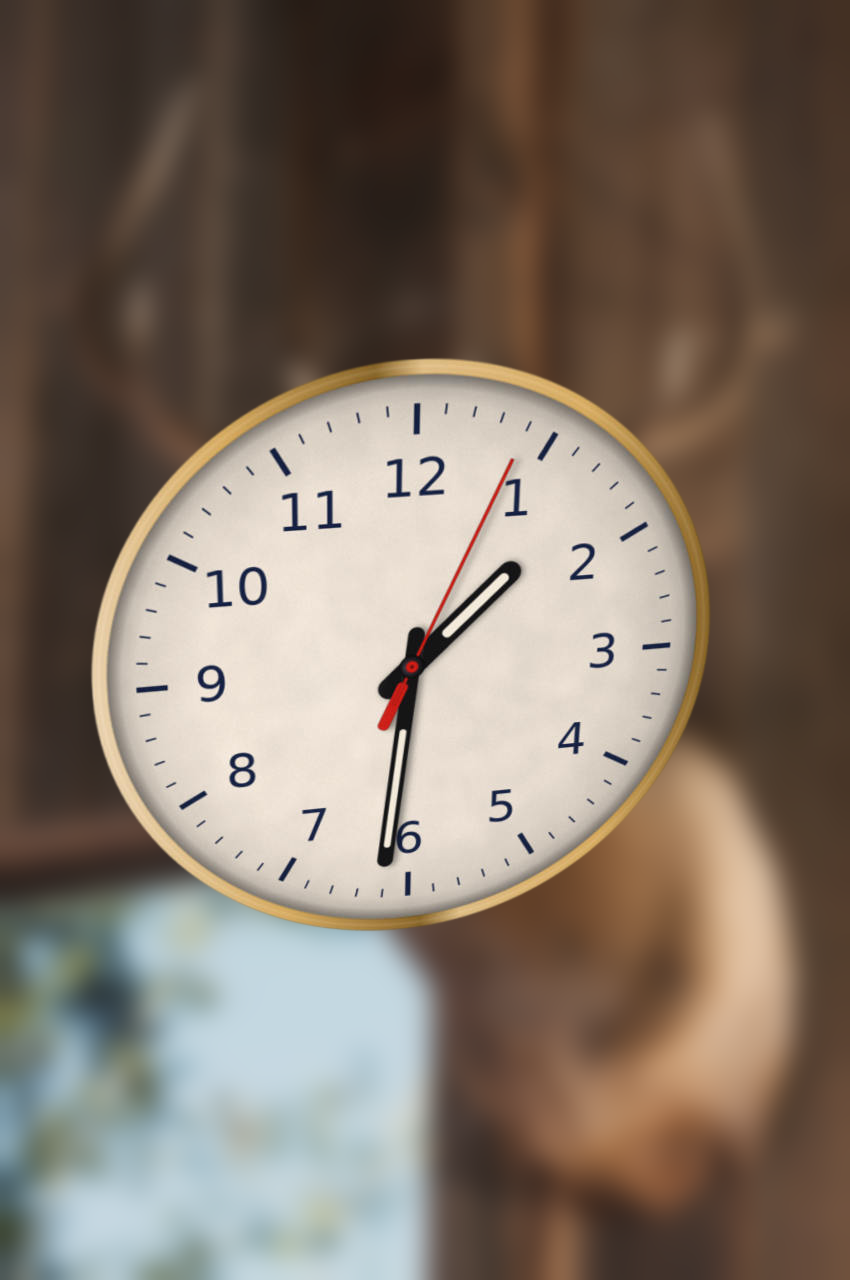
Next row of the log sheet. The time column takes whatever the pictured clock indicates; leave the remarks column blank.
1:31:04
